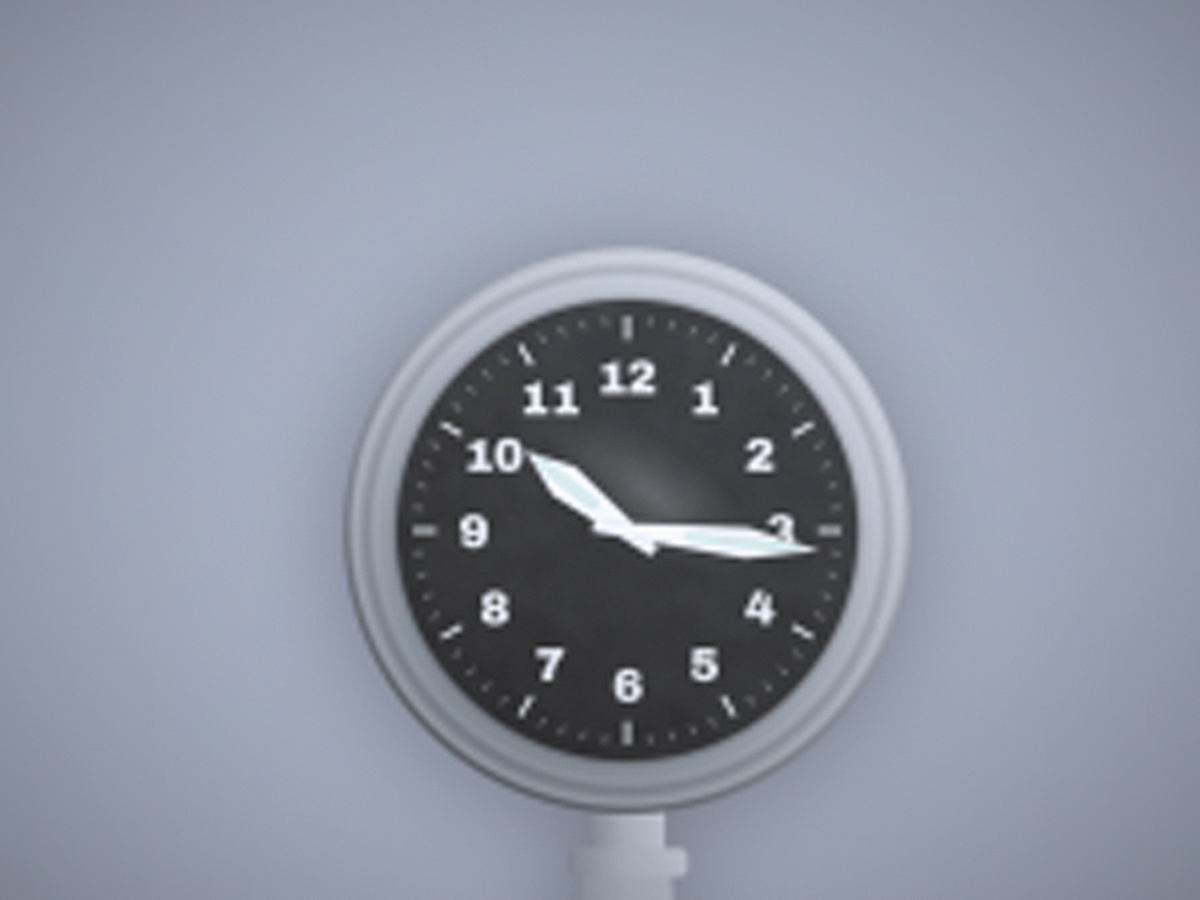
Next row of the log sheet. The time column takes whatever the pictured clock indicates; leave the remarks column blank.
10:16
